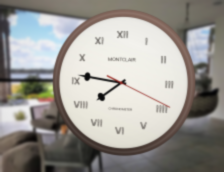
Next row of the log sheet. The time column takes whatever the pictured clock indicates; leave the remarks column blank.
7:46:19
